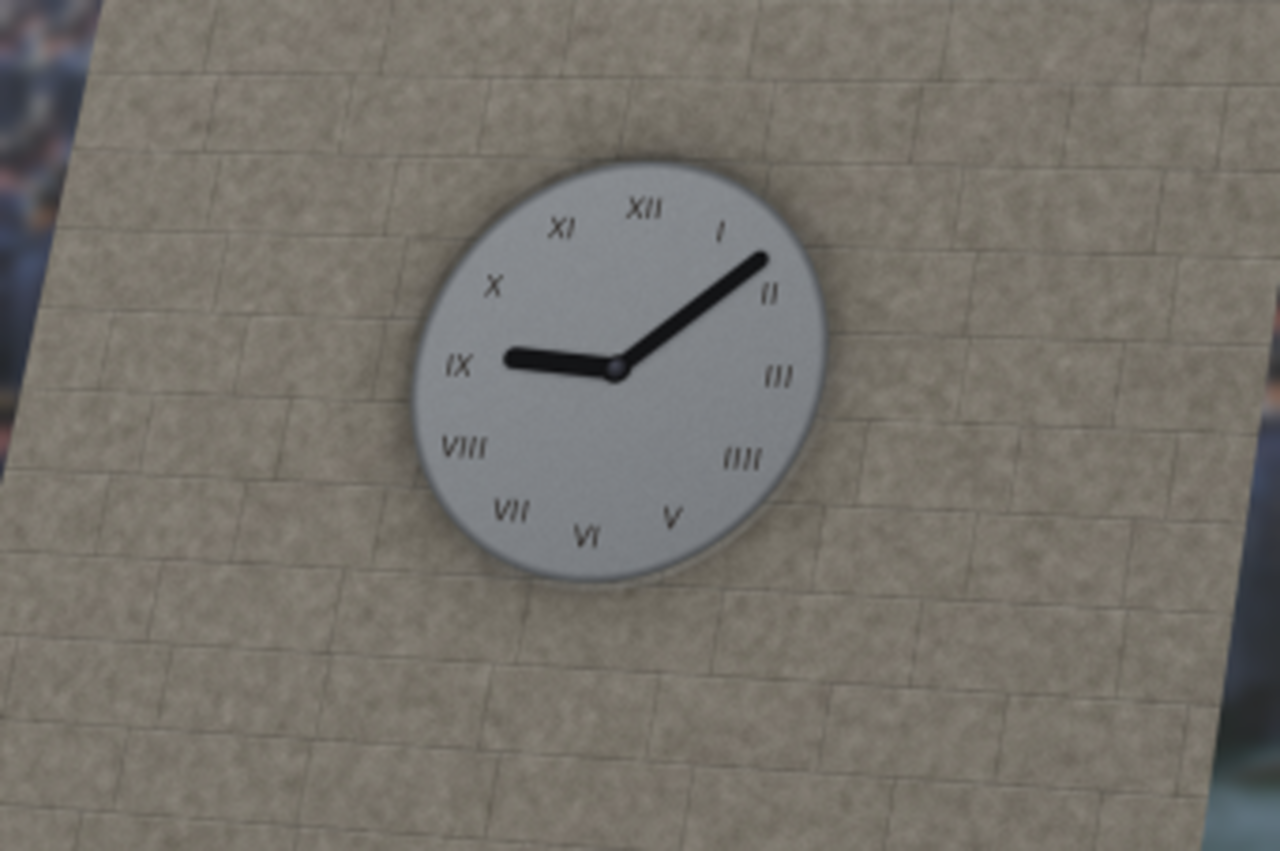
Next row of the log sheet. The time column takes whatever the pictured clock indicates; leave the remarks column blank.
9:08
